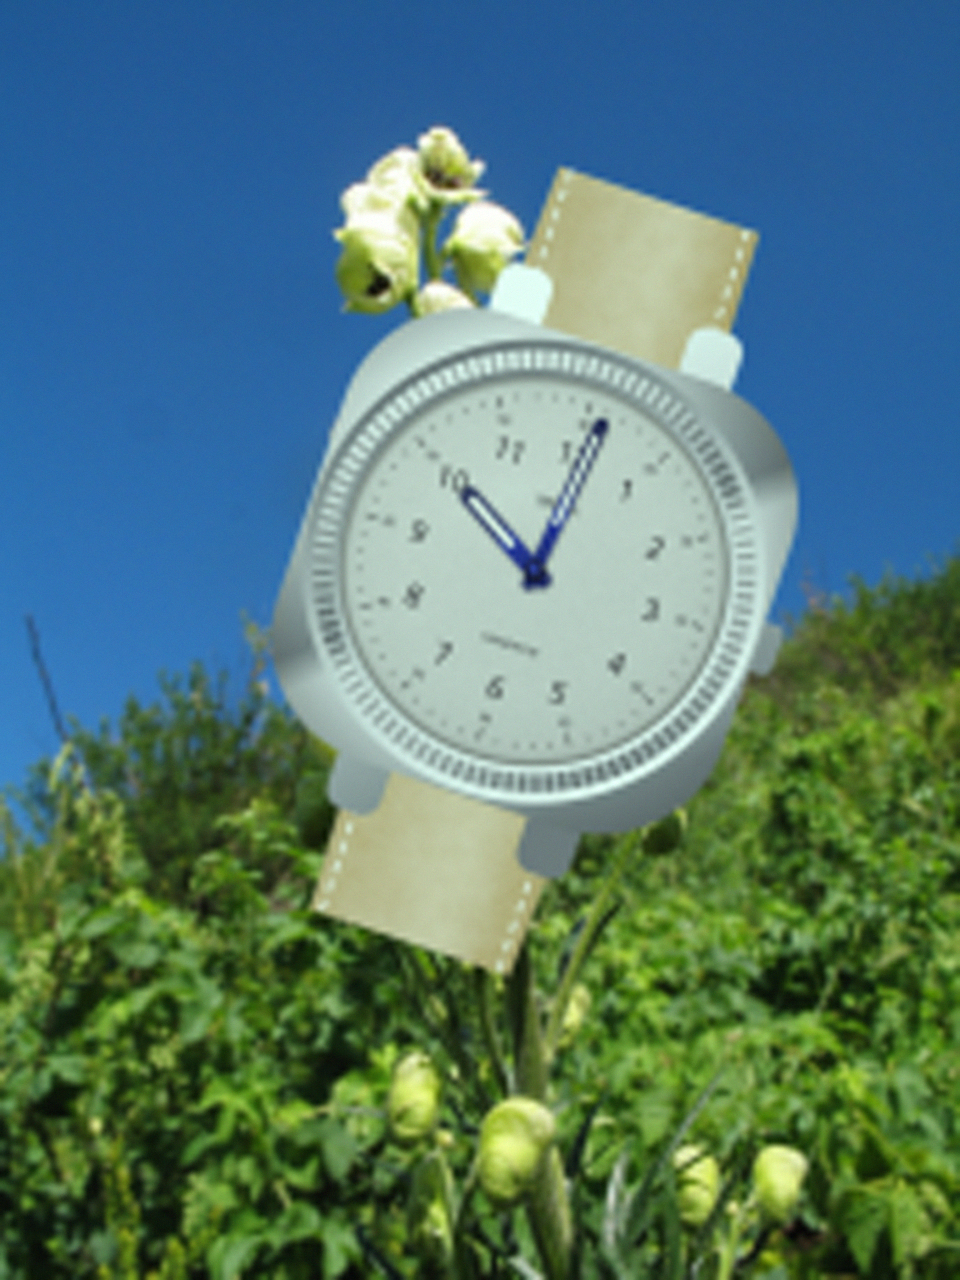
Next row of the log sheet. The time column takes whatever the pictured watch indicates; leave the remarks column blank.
10:01
